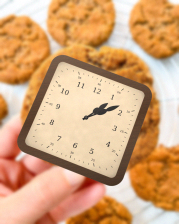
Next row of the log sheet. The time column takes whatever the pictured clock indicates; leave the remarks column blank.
1:08
